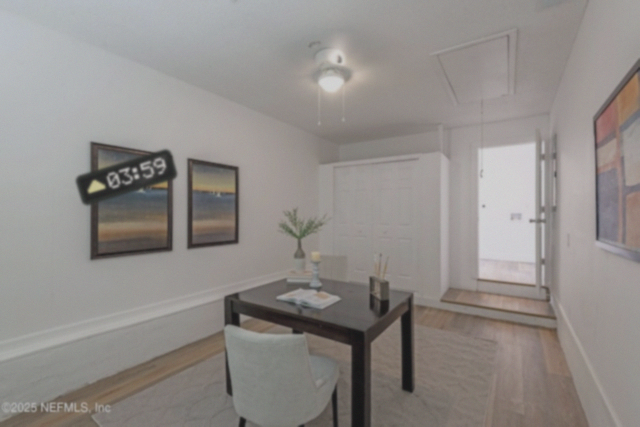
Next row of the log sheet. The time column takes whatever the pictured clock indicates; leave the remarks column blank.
3:59
